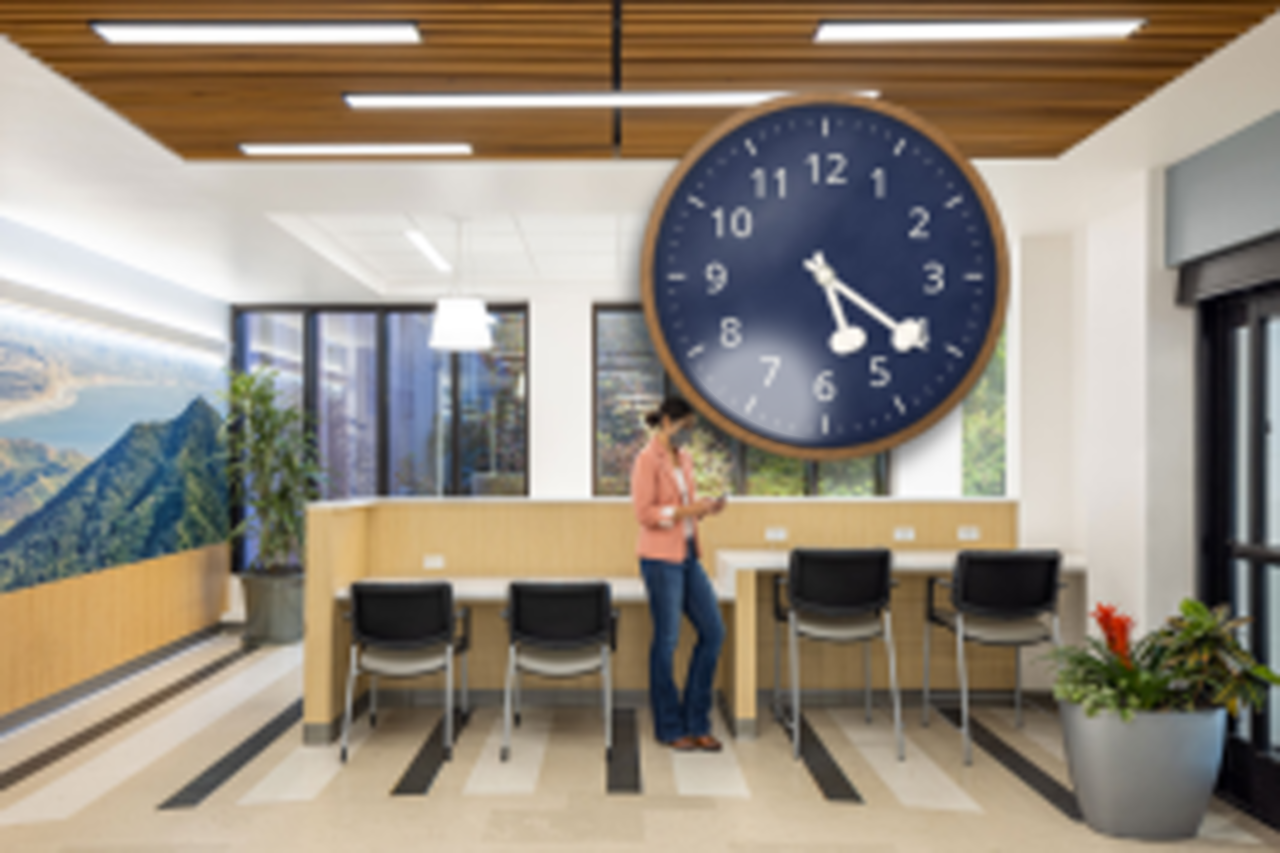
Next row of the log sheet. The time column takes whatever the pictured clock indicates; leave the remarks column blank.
5:21
